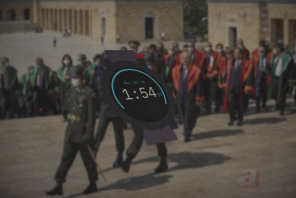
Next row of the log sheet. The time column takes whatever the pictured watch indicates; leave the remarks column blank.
1:54
